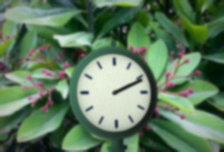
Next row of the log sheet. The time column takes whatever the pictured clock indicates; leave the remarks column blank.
2:11
